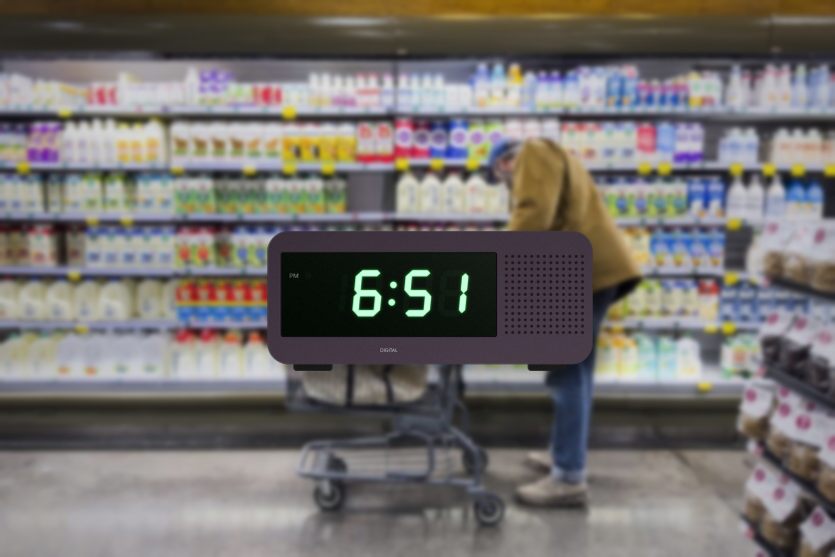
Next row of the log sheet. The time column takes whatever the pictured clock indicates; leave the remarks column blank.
6:51
